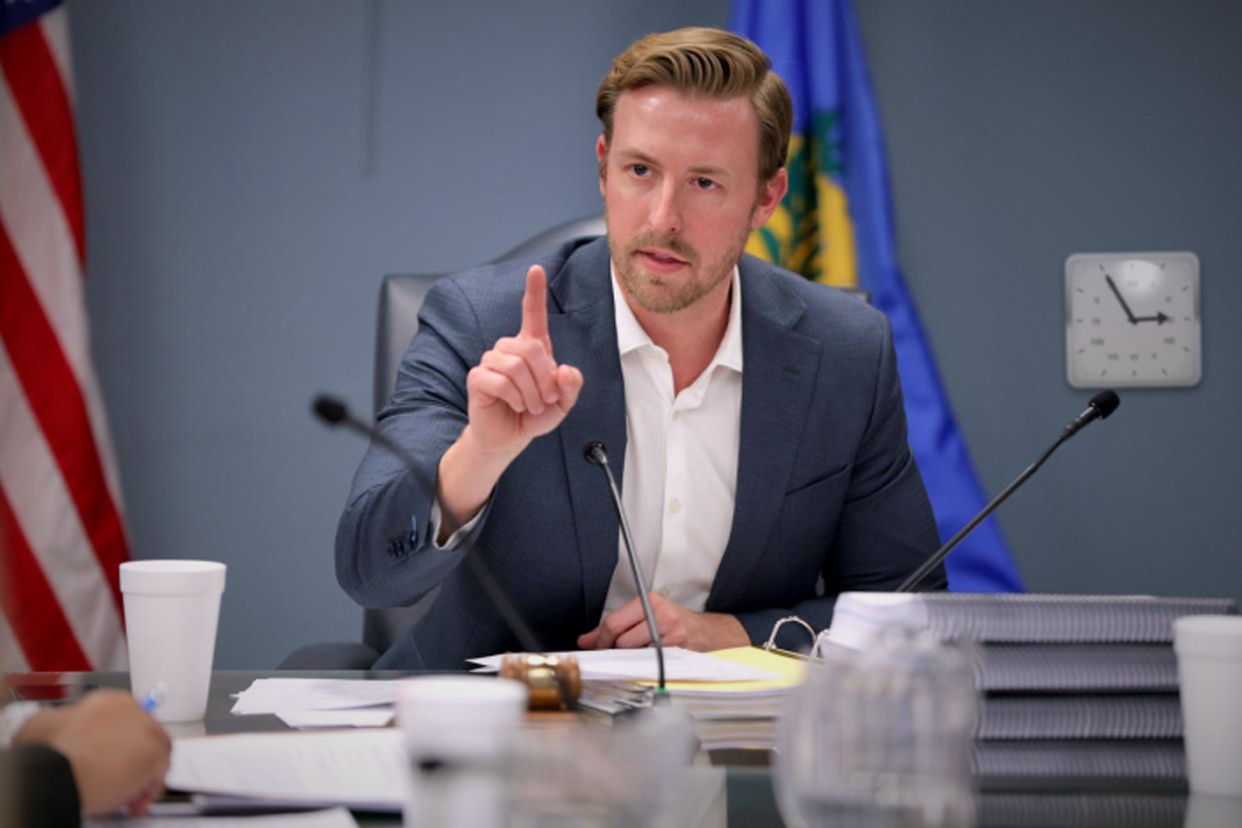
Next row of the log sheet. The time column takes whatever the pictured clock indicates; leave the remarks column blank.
2:55
